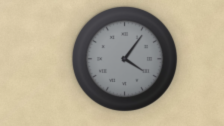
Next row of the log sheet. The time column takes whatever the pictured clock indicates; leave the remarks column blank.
4:06
